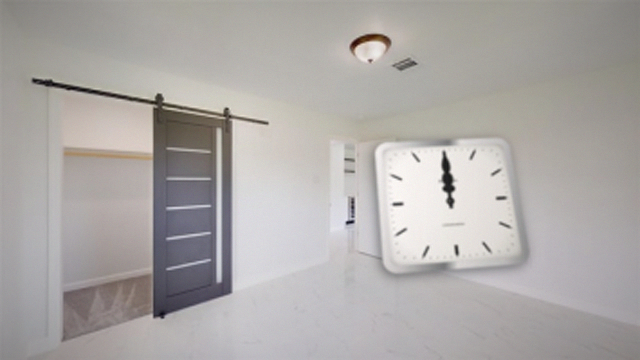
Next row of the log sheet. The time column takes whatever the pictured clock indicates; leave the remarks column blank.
12:00
